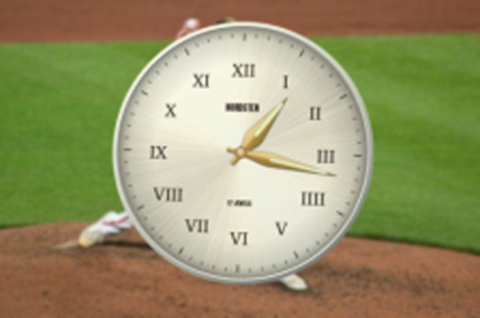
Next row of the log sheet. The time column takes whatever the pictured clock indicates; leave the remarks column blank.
1:17
